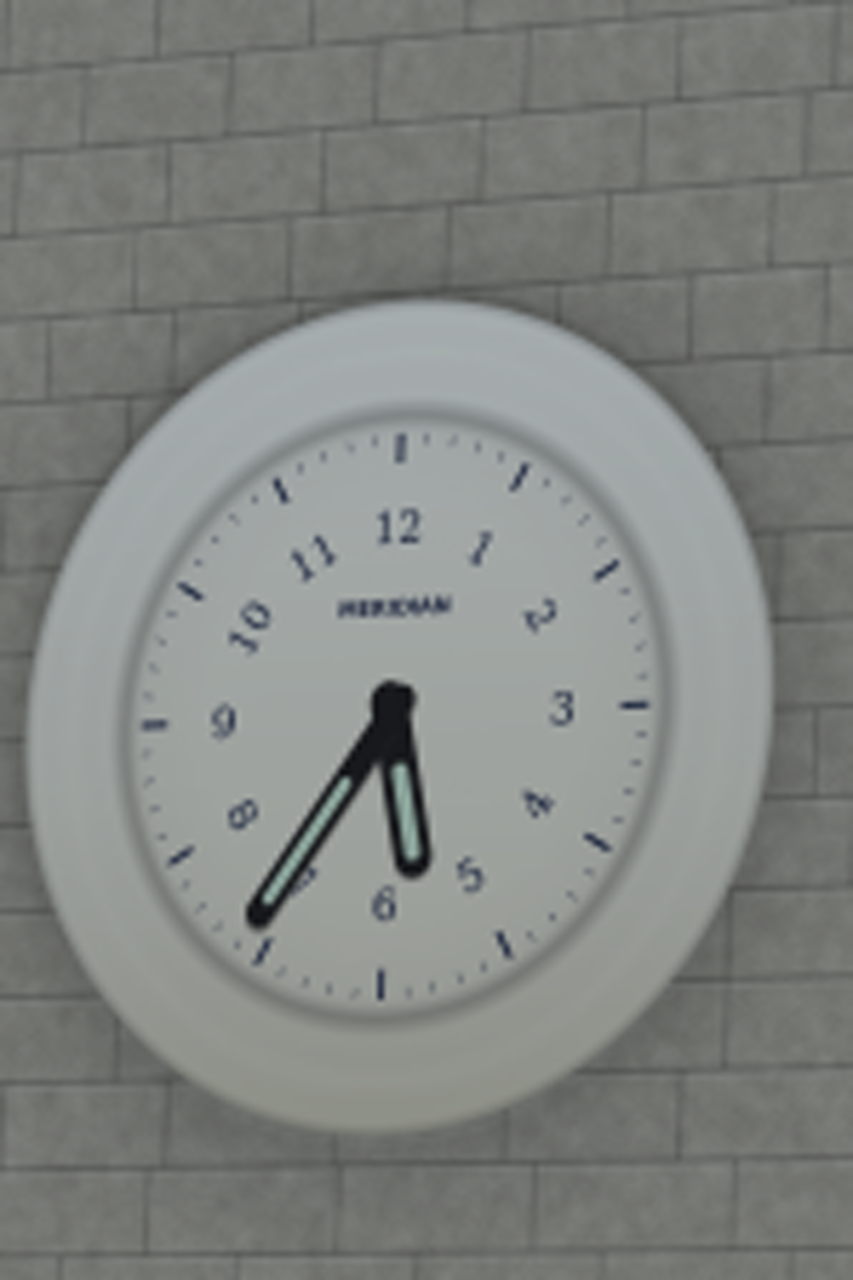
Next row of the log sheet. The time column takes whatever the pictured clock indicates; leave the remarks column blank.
5:36
